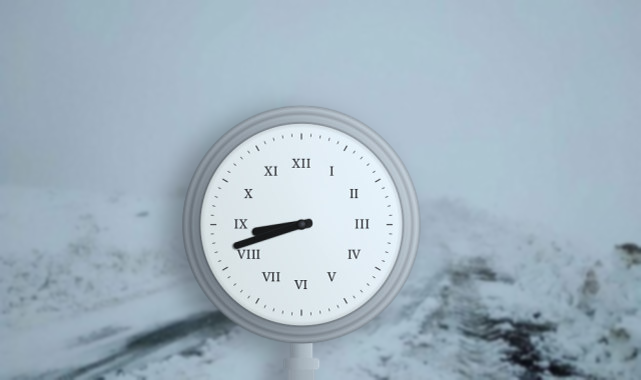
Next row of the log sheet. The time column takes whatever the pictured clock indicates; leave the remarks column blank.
8:42
